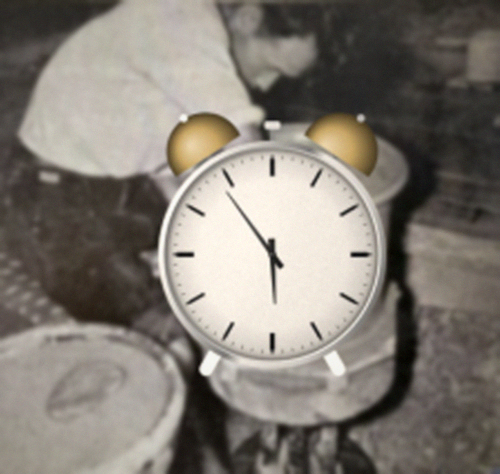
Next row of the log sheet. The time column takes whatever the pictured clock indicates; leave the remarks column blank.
5:54
